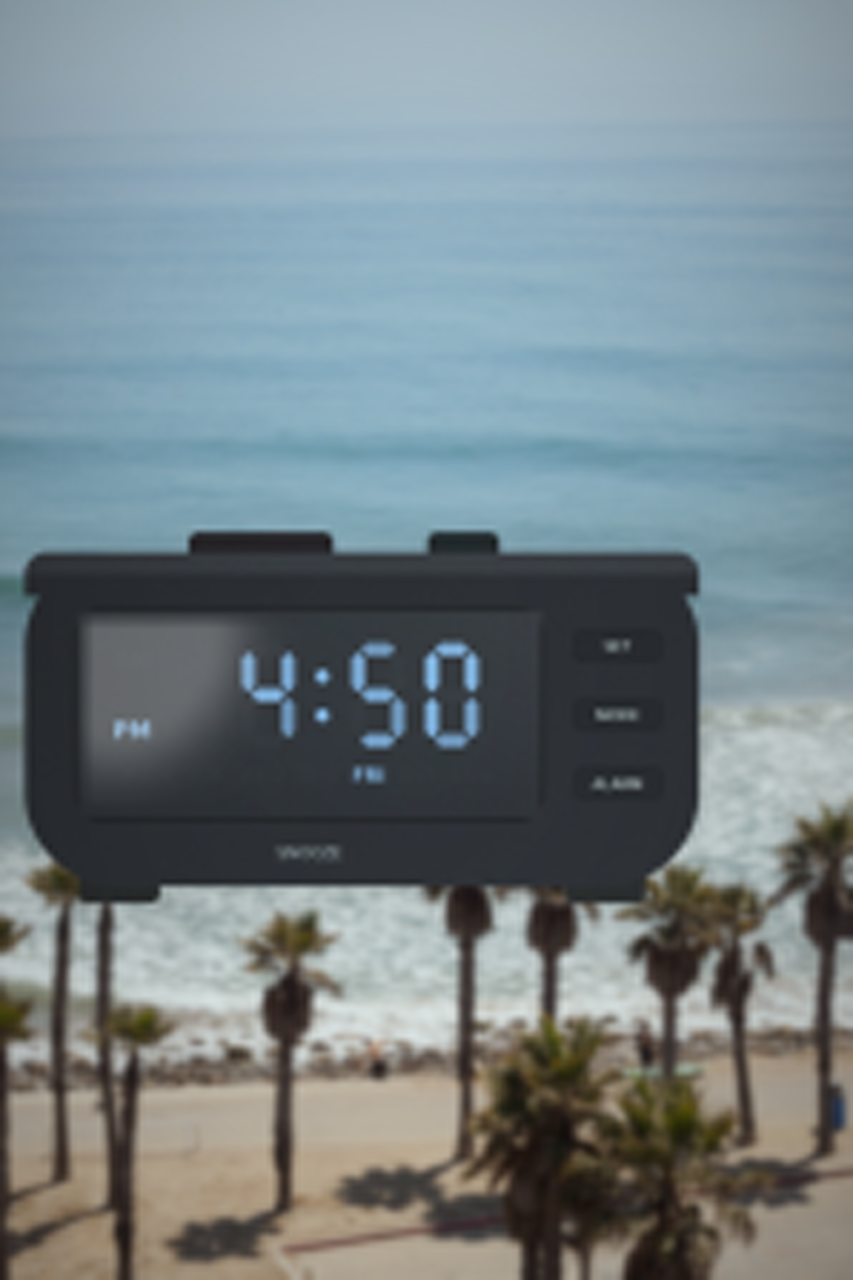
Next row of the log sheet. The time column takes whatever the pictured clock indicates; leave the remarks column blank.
4:50
